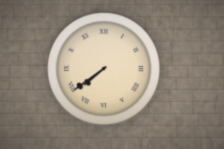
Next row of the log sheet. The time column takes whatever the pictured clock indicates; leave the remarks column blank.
7:39
